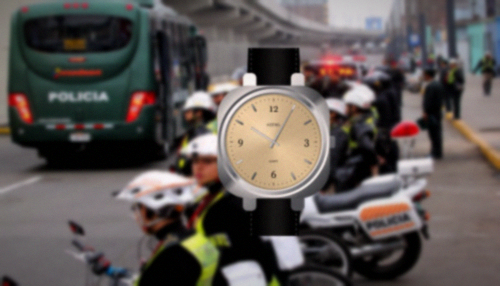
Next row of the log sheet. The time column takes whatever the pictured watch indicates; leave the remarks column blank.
10:05
